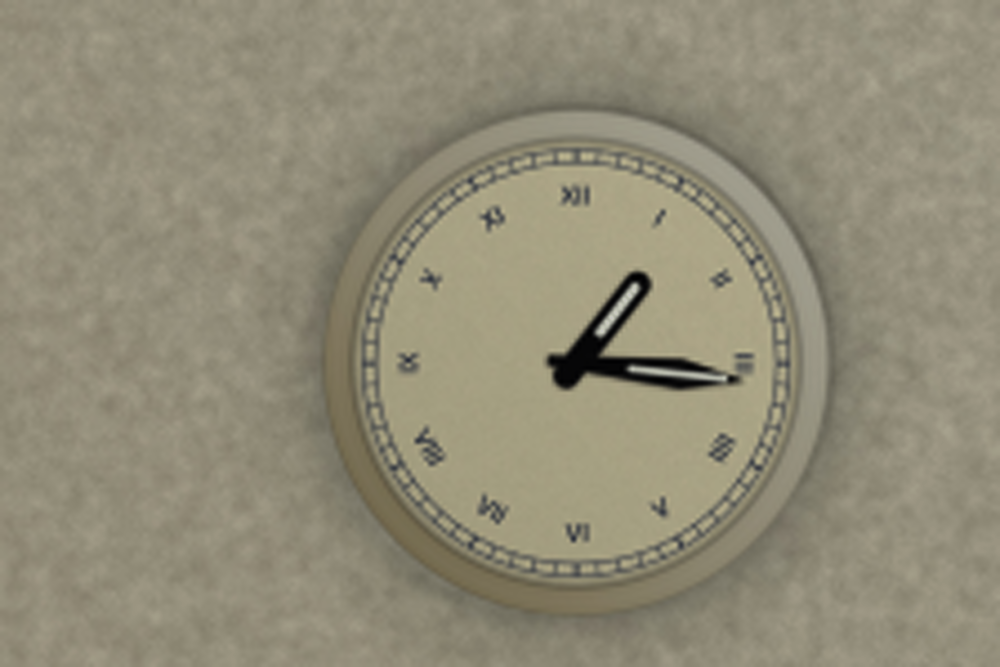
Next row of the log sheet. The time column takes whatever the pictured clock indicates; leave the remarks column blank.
1:16
